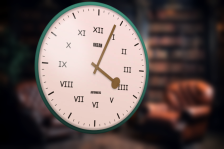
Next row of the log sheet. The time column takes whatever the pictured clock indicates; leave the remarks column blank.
4:04
